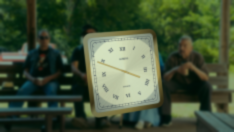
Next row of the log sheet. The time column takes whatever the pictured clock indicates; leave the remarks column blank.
3:49
